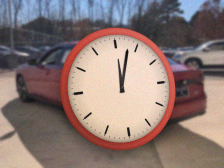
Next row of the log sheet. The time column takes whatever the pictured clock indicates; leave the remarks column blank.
12:03
